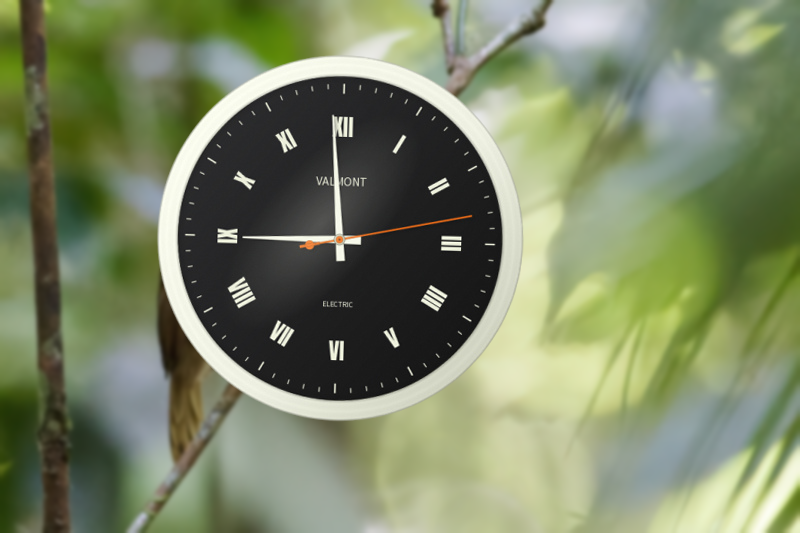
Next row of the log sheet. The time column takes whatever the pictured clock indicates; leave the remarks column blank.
8:59:13
